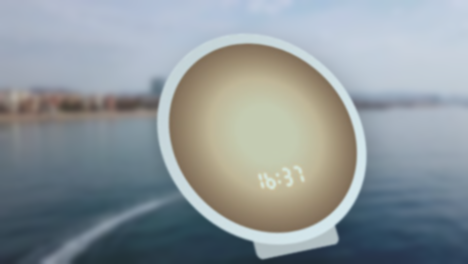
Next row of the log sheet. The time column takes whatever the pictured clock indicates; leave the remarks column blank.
16:37
